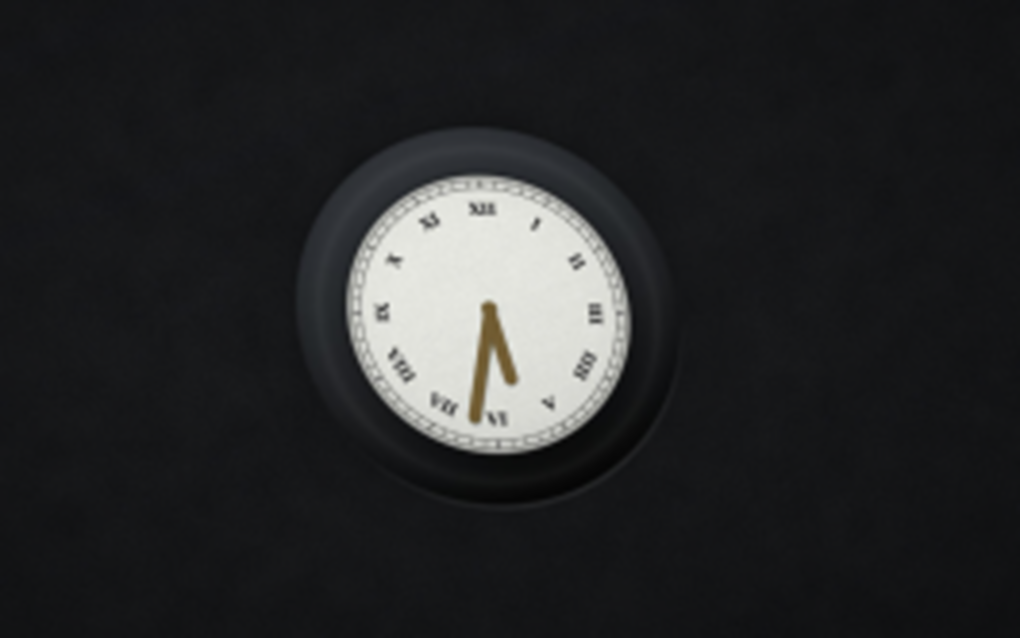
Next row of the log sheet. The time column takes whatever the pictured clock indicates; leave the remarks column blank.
5:32
